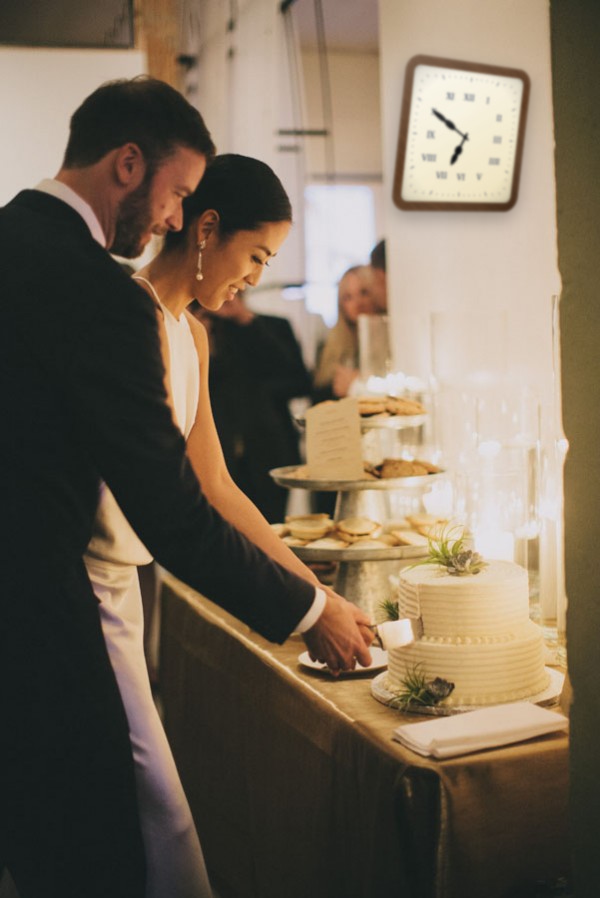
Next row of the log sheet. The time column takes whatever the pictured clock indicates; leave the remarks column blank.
6:50
